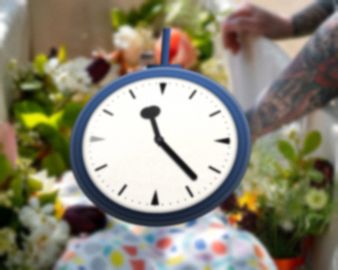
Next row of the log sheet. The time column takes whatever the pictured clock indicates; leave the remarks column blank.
11:23
